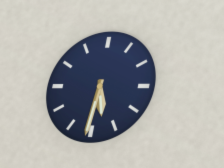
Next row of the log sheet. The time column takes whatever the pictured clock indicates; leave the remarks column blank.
5:31
